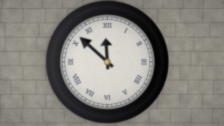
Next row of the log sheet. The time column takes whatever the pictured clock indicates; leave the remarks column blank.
11:52
